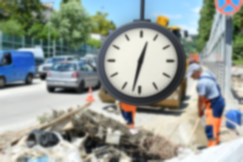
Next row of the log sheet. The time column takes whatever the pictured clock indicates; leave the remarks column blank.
12:32
